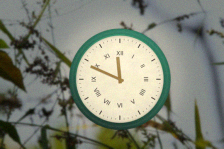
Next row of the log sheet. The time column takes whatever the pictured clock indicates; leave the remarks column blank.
11:49
